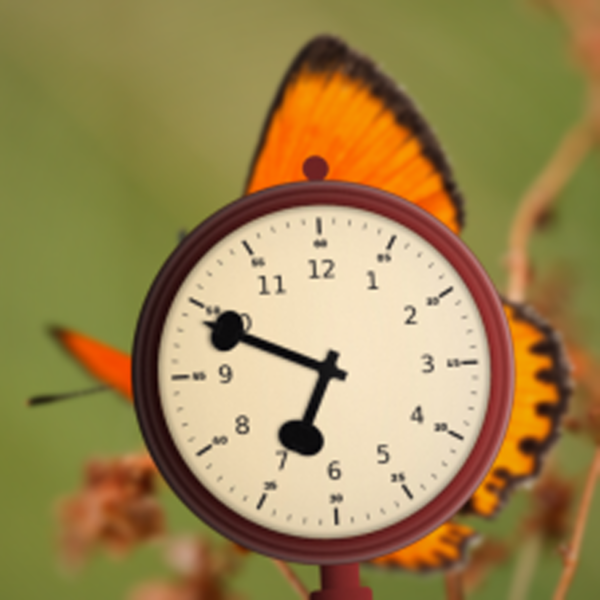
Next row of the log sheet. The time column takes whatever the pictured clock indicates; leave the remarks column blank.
6:49
